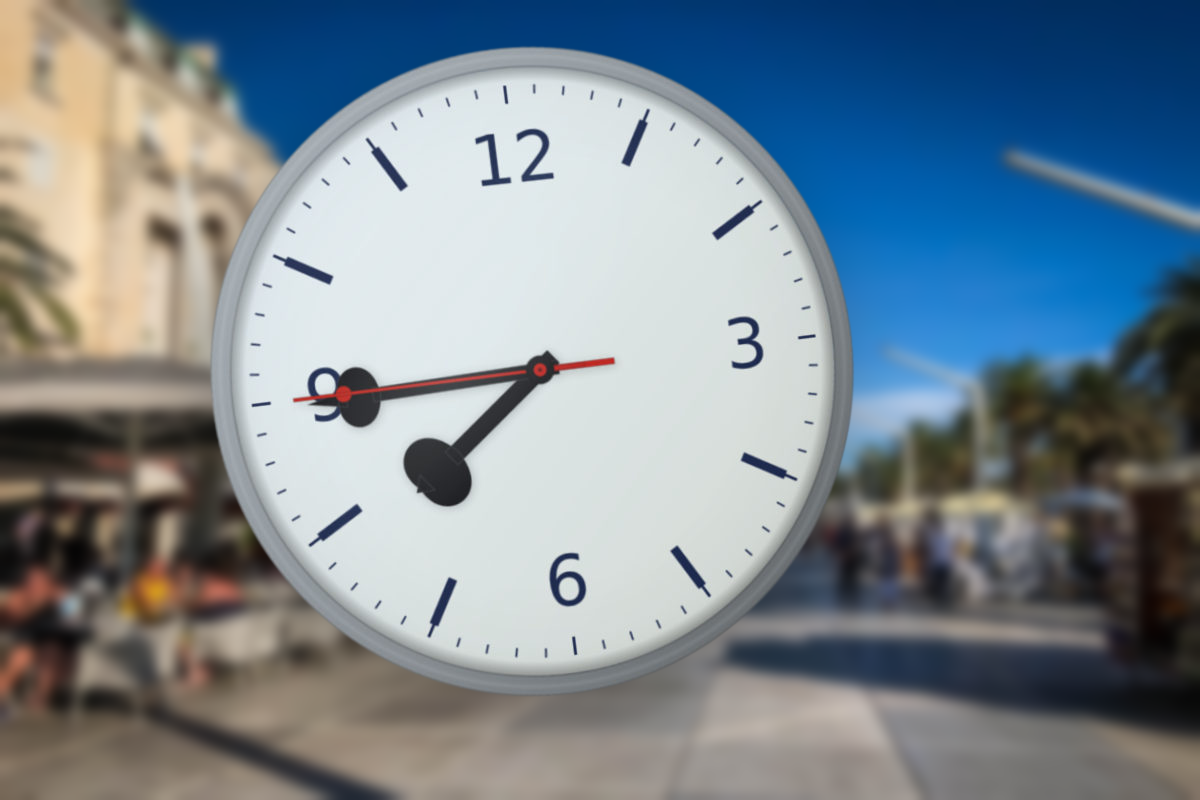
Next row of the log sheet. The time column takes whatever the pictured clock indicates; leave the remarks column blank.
7:44:45
